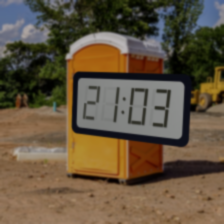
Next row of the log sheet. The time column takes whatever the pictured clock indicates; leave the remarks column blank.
21:03
